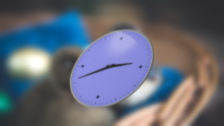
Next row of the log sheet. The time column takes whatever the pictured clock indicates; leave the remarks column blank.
2:41
